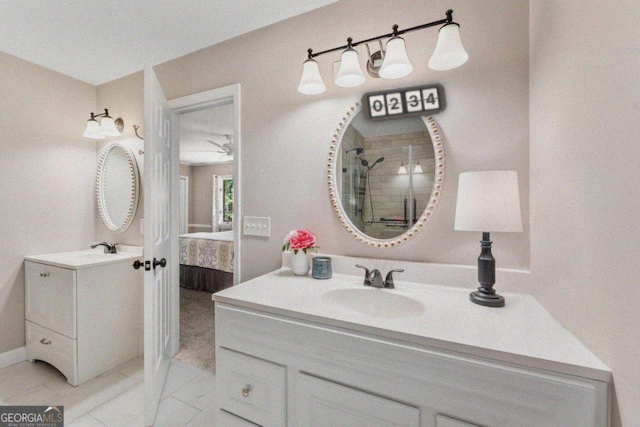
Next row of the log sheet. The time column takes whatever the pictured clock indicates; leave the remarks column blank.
2:34
